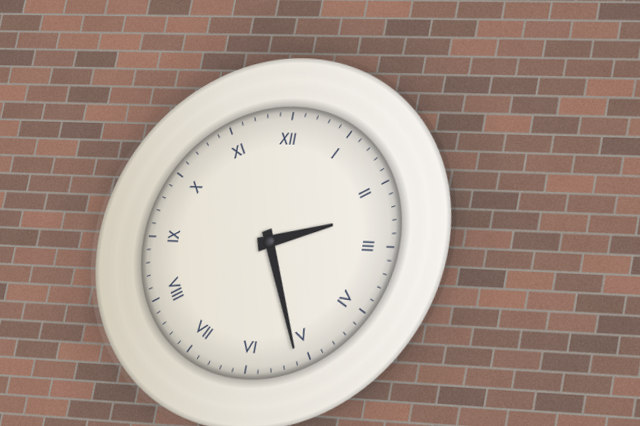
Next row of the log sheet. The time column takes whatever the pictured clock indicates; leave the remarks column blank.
2:26
